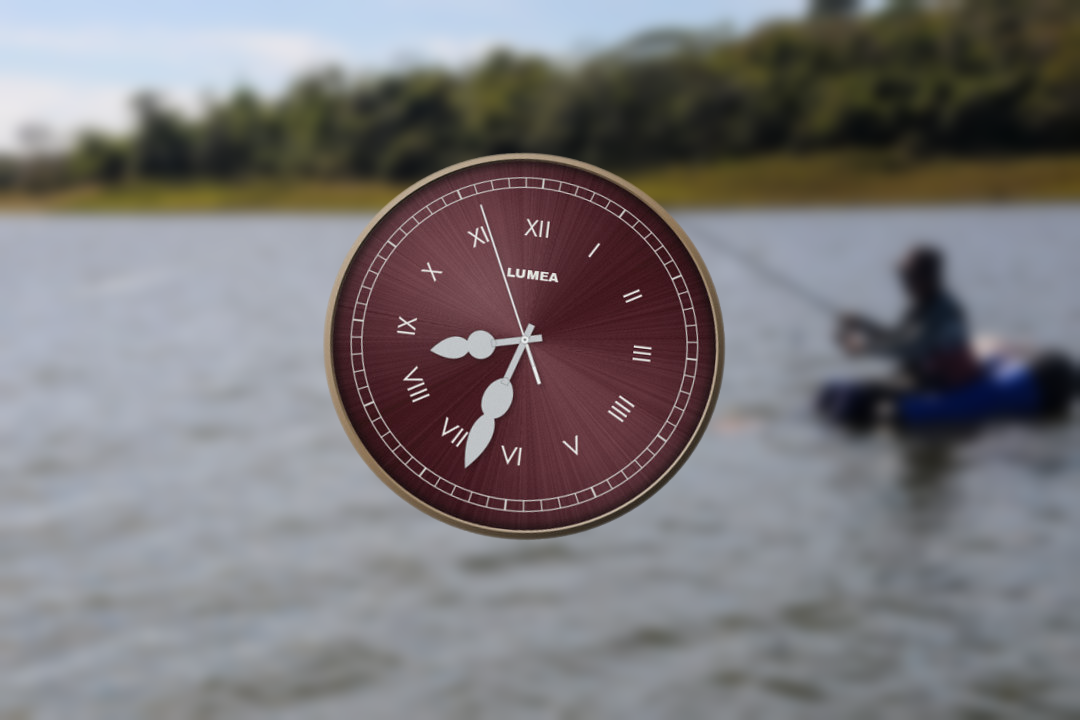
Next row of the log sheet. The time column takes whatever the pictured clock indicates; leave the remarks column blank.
8:32:56
